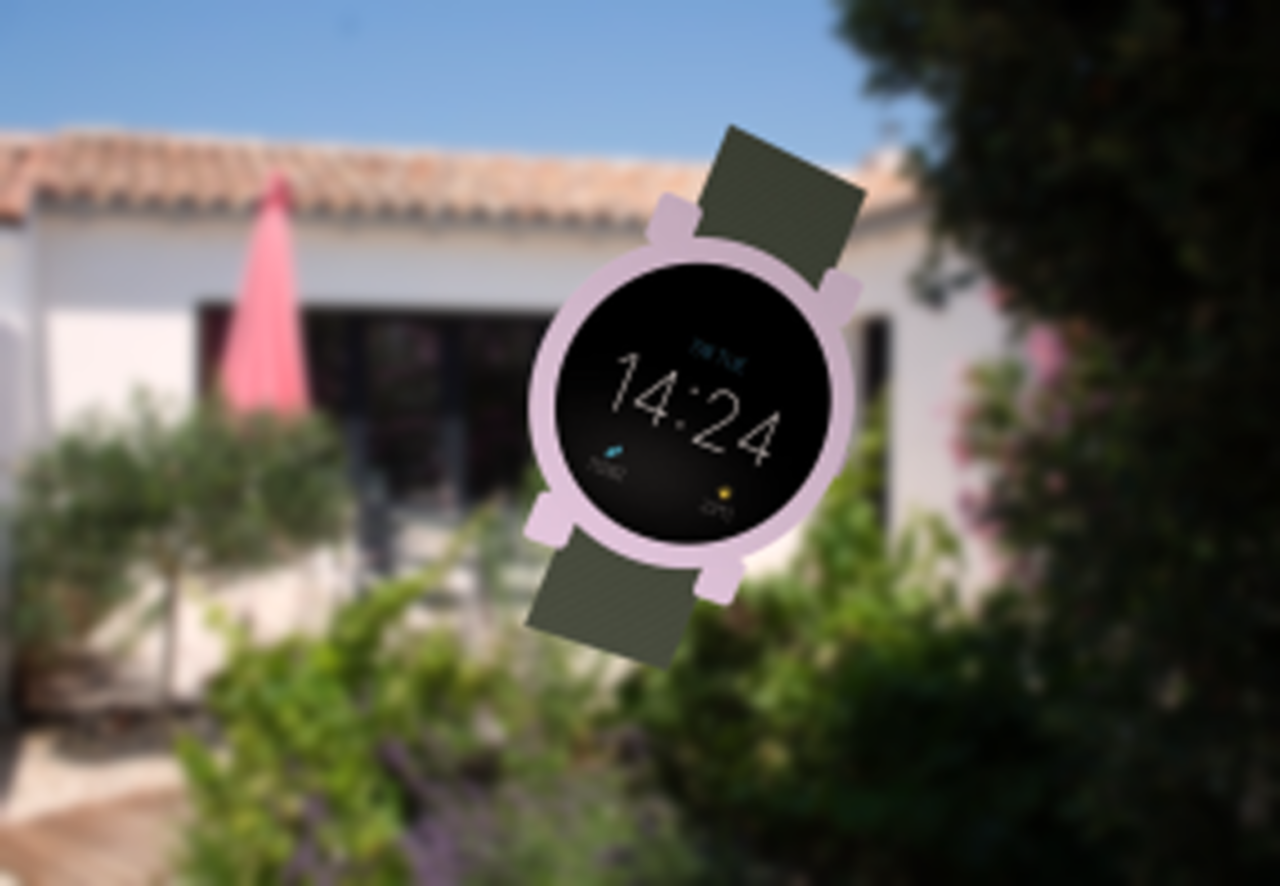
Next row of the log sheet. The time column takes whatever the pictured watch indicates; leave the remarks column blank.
14:24
